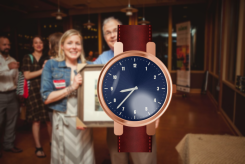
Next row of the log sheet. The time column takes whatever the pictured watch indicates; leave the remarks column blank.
8:37
